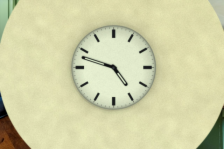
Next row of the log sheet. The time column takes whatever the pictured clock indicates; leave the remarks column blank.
4:48
